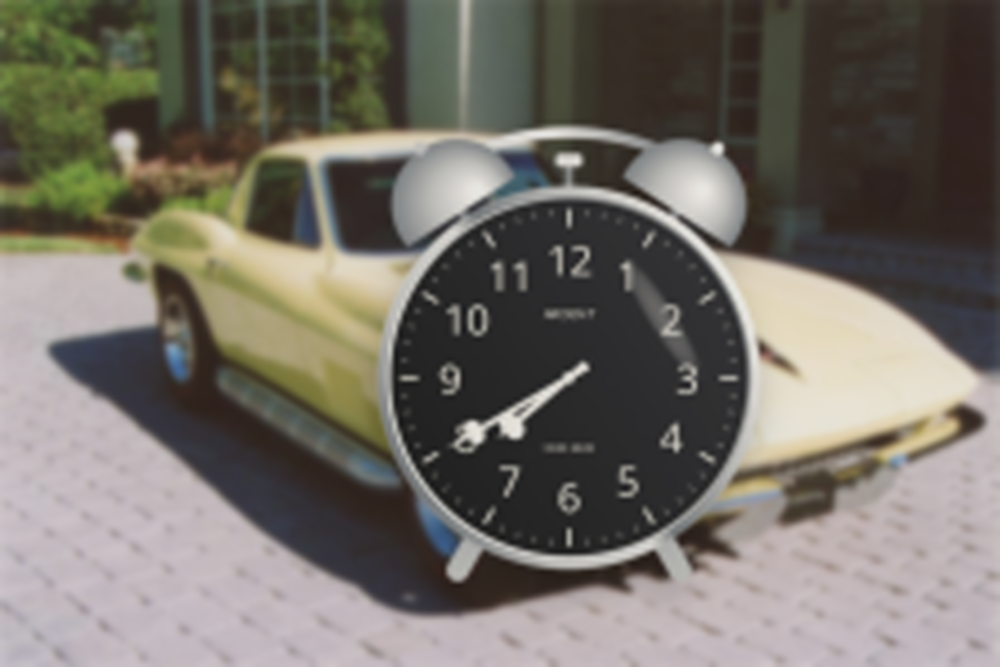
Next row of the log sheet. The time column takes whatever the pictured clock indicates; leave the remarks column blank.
7:40
